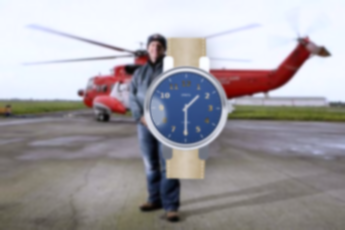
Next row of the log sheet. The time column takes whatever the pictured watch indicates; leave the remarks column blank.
1:30
